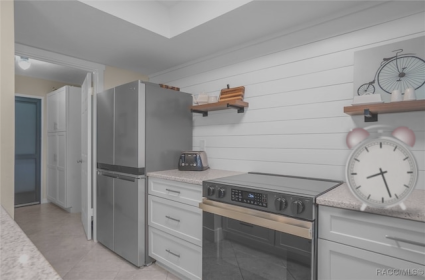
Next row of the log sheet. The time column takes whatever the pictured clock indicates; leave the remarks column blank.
8:27
